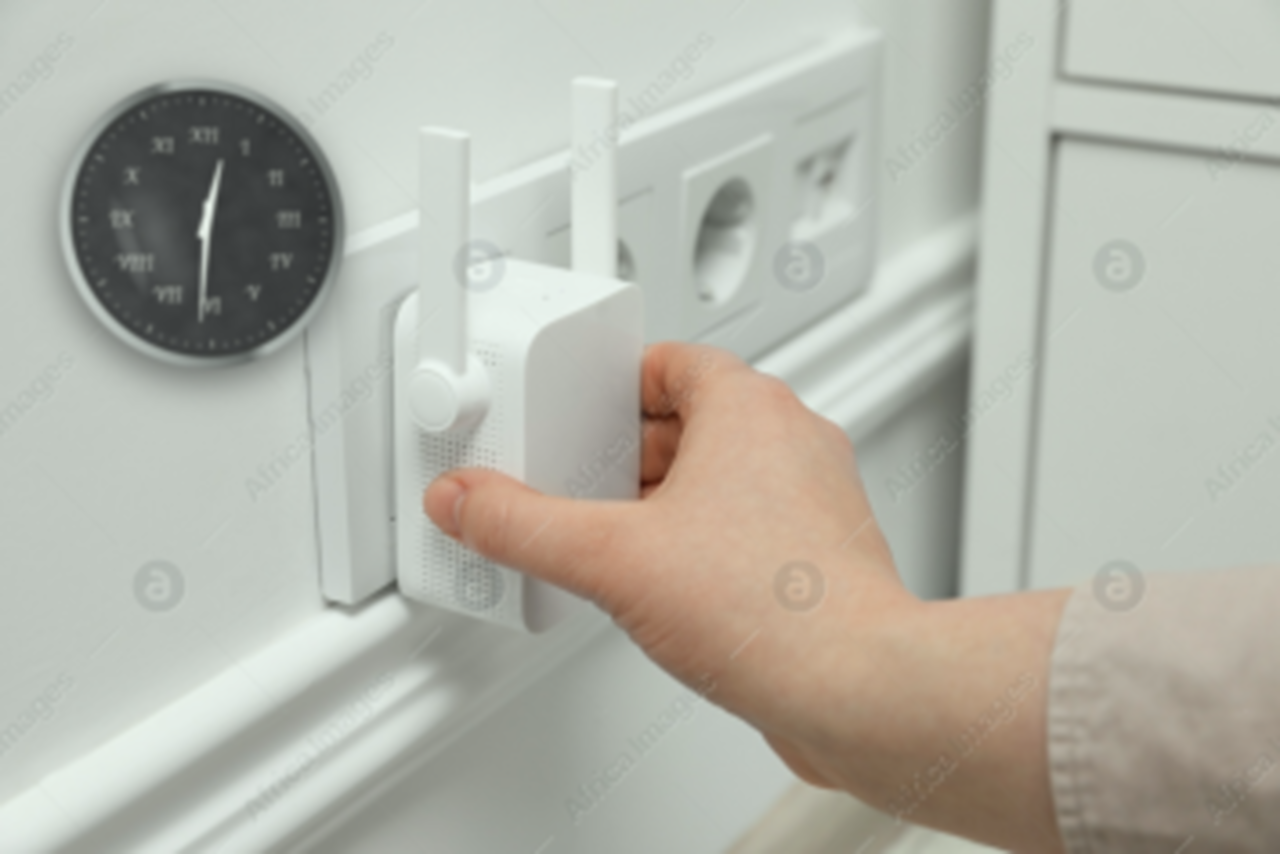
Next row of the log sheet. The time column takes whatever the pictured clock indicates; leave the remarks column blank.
12:31
